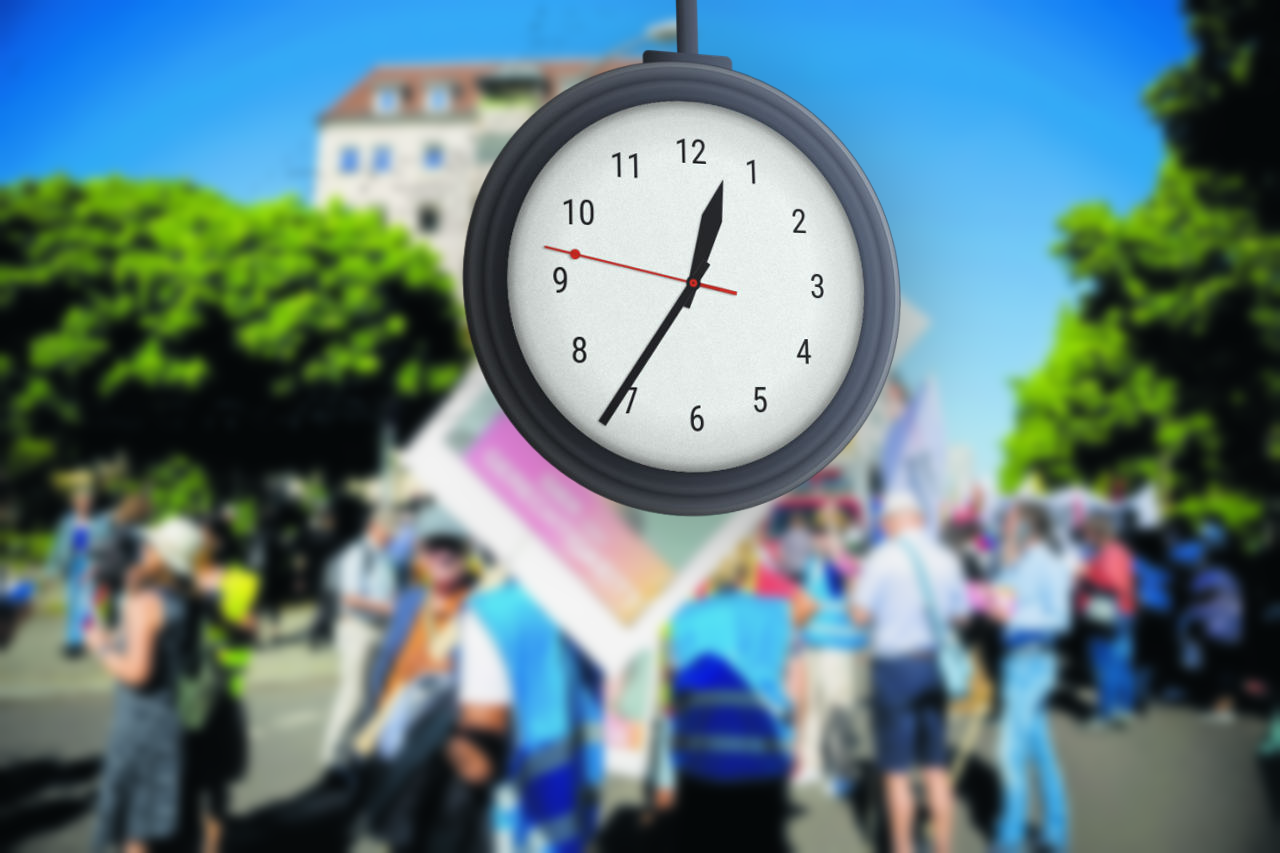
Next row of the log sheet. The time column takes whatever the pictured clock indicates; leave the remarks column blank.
12:35:47
